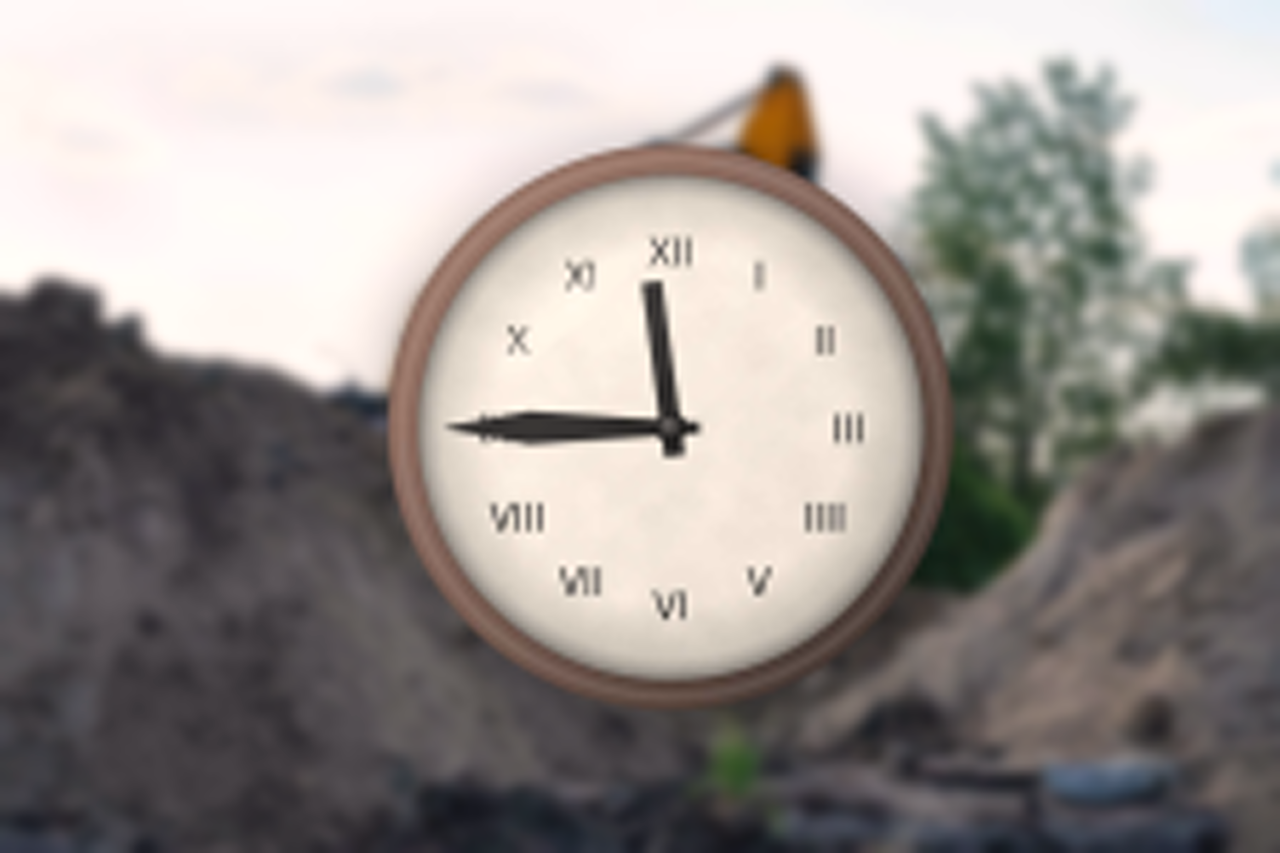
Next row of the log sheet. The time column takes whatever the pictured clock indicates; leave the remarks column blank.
11:45
